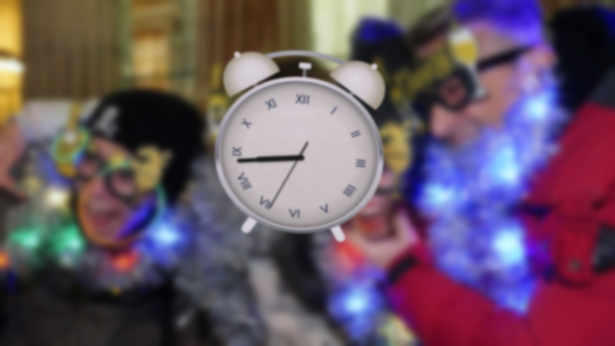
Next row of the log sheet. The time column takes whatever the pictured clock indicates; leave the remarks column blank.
8:43:34
